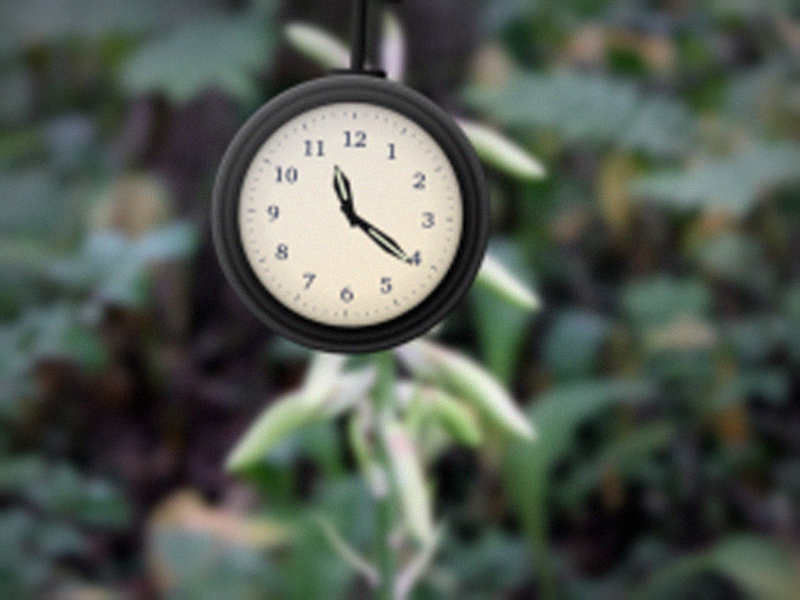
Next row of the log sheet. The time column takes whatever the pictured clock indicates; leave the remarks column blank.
11:21
